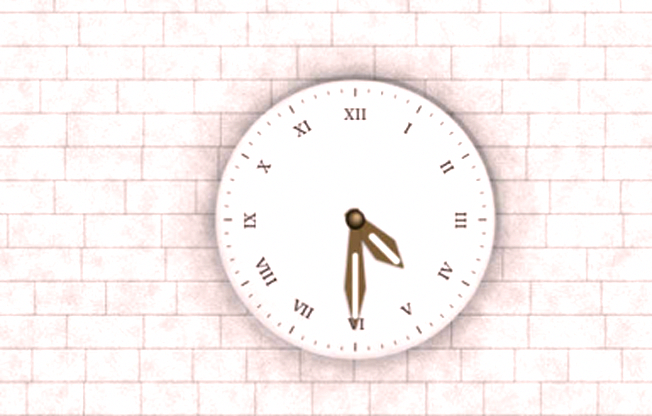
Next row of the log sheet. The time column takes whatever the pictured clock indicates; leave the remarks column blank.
4:30
